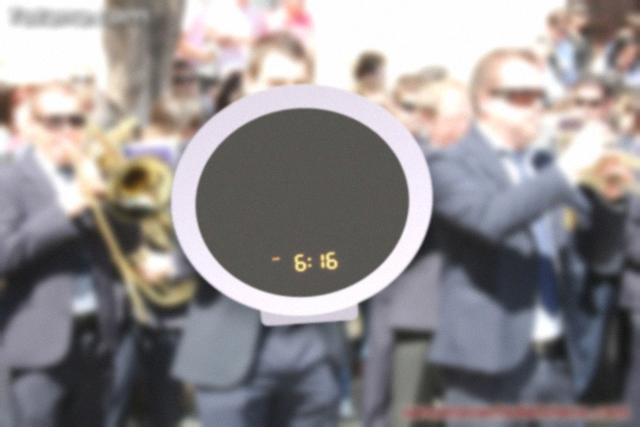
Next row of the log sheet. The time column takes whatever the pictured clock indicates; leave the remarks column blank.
6:16
